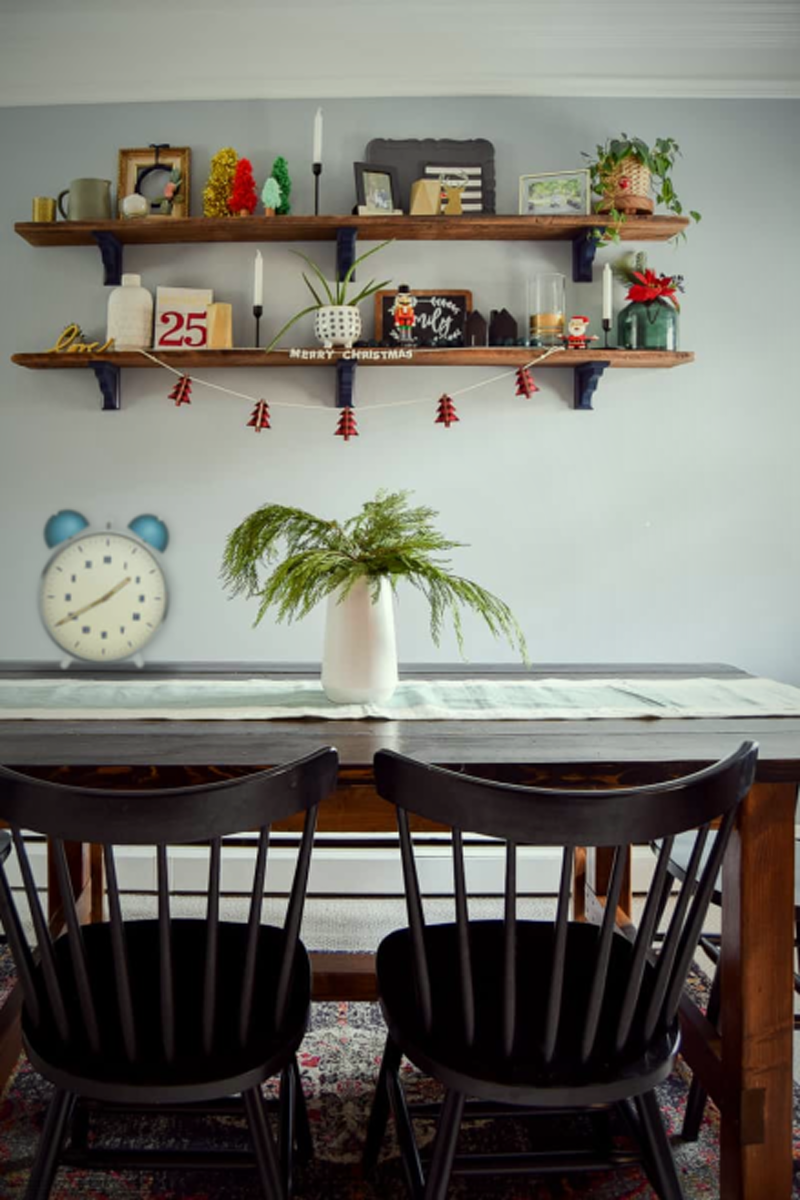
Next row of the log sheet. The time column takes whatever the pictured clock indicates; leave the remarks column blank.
1:40
